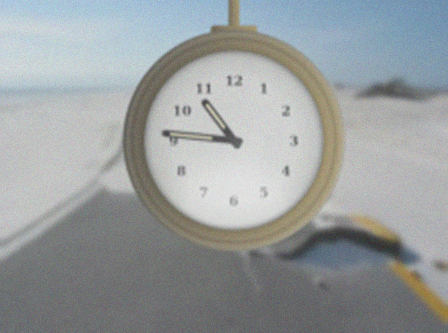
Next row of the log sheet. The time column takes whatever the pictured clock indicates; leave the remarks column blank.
10:46
